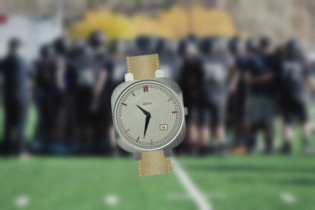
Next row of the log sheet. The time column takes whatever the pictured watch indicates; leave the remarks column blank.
10:33
